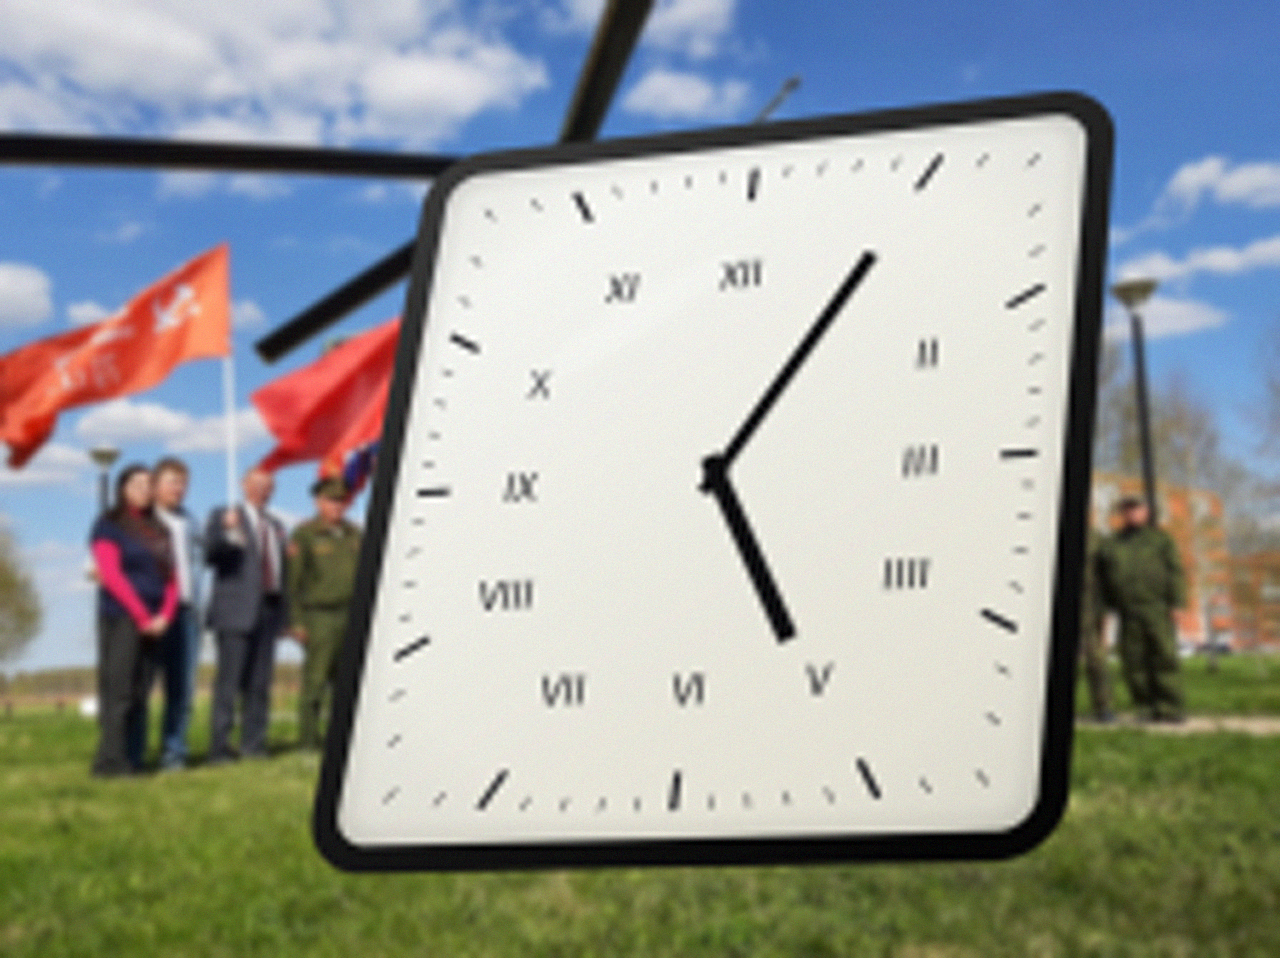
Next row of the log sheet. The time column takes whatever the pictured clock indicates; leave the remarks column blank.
5:05
